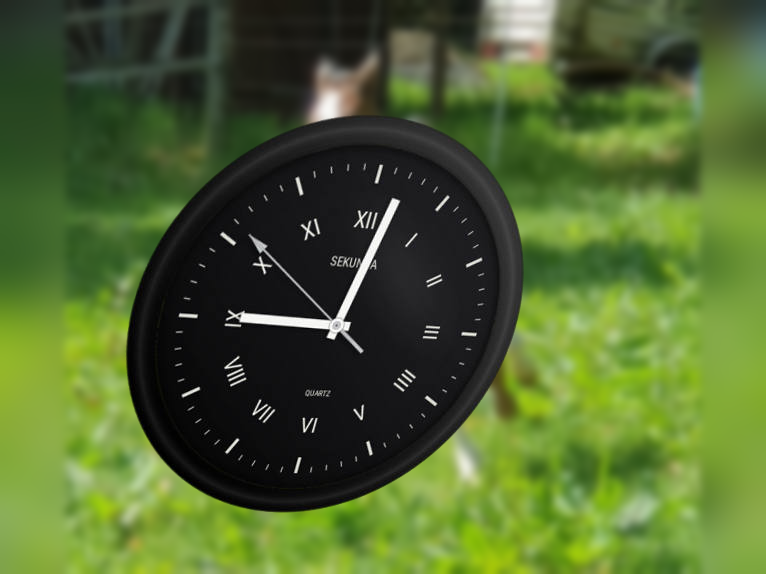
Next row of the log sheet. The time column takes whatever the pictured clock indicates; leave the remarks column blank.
9:01:51
